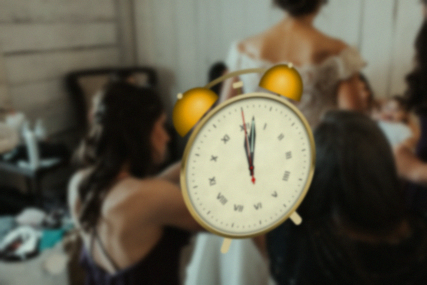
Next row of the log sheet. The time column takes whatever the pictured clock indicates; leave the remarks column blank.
12:02:00
